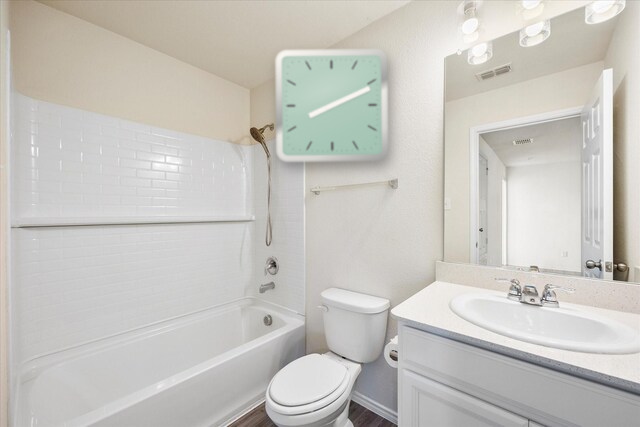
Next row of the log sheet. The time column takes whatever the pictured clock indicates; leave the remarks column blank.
8:11
